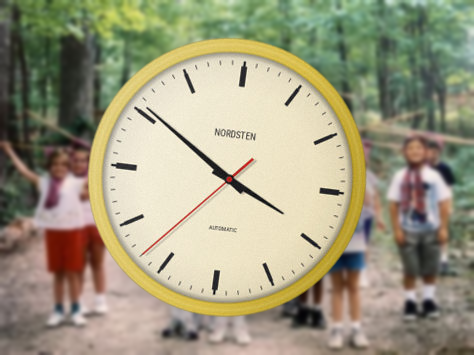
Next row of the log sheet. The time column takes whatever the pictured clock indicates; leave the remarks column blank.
3:50:37
